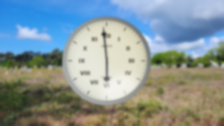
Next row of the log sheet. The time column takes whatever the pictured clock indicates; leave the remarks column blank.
5:59
